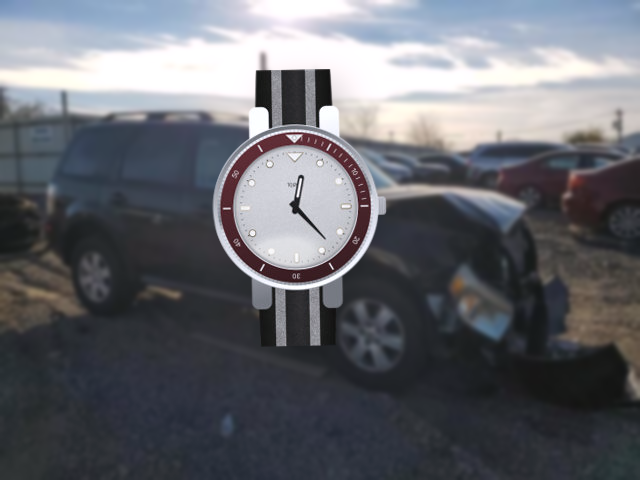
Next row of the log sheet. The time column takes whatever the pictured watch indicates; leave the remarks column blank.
12:23
